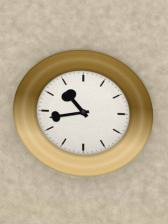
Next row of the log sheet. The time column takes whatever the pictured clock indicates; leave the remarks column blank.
10:43
